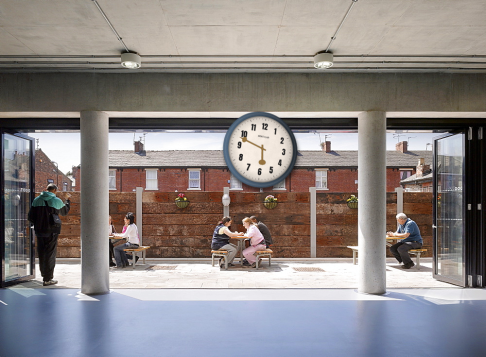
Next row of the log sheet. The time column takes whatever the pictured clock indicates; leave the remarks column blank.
5:48
